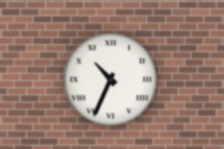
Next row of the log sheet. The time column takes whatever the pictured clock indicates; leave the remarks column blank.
10:34
